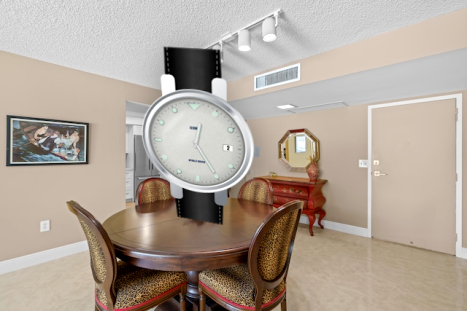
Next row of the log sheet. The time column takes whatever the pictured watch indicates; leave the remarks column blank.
12:25
